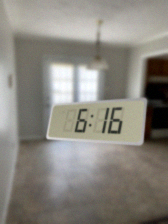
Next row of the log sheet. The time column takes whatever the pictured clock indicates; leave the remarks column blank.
6:16
